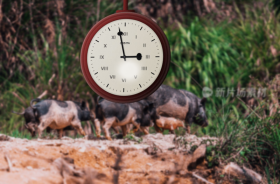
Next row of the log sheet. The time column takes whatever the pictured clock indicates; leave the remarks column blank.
2:58
